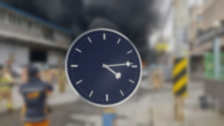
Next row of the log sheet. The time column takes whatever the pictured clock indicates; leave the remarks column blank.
4:14
